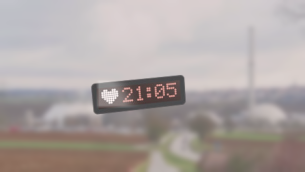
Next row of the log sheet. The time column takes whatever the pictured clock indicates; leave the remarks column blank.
21:05
